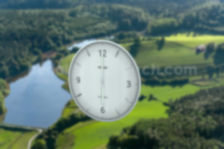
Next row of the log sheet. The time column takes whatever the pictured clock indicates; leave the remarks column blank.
6:00
